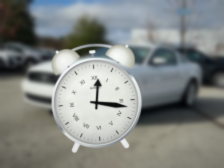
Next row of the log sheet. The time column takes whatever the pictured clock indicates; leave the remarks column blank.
12:17
